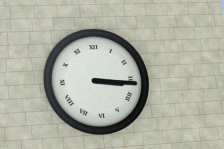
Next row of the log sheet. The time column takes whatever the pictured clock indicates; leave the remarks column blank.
3:16
